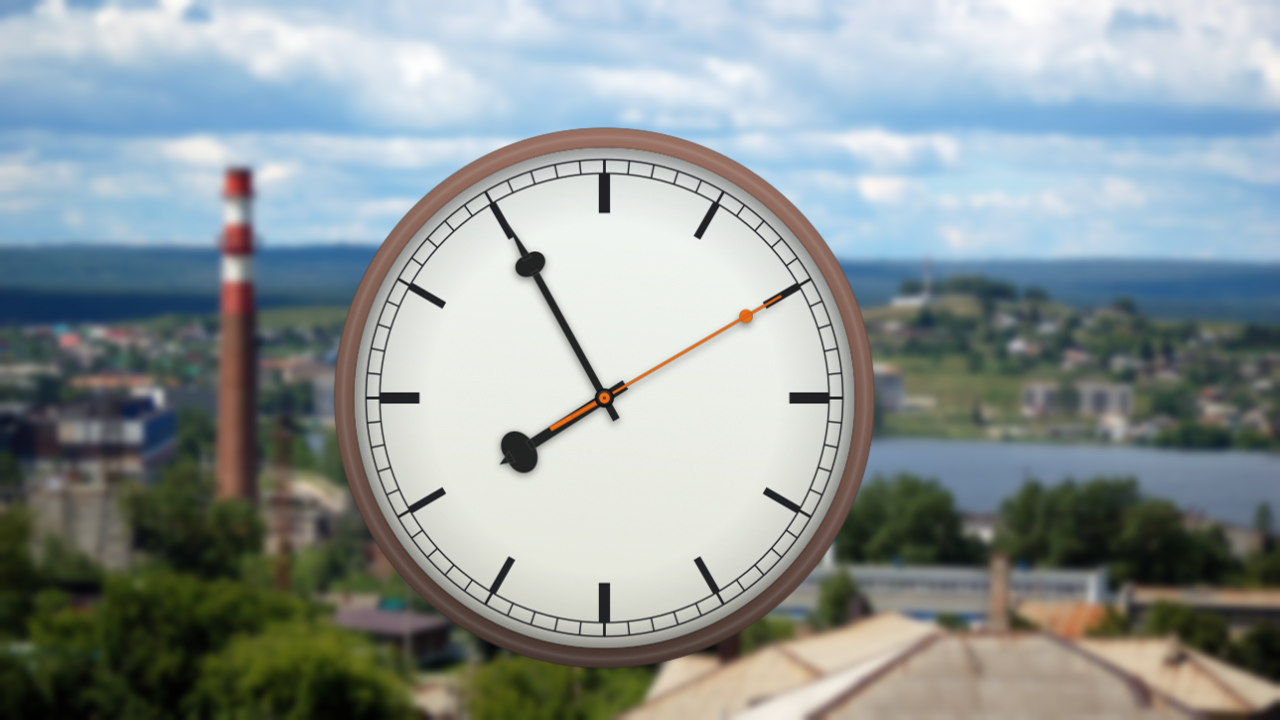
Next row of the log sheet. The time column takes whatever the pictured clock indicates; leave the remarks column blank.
7:55:10
